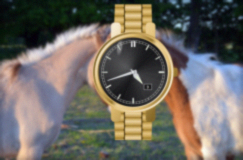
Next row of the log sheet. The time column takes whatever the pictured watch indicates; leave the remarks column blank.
4:42
